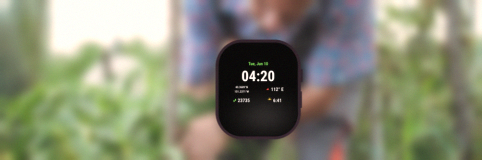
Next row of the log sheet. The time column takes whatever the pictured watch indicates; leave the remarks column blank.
4:20
